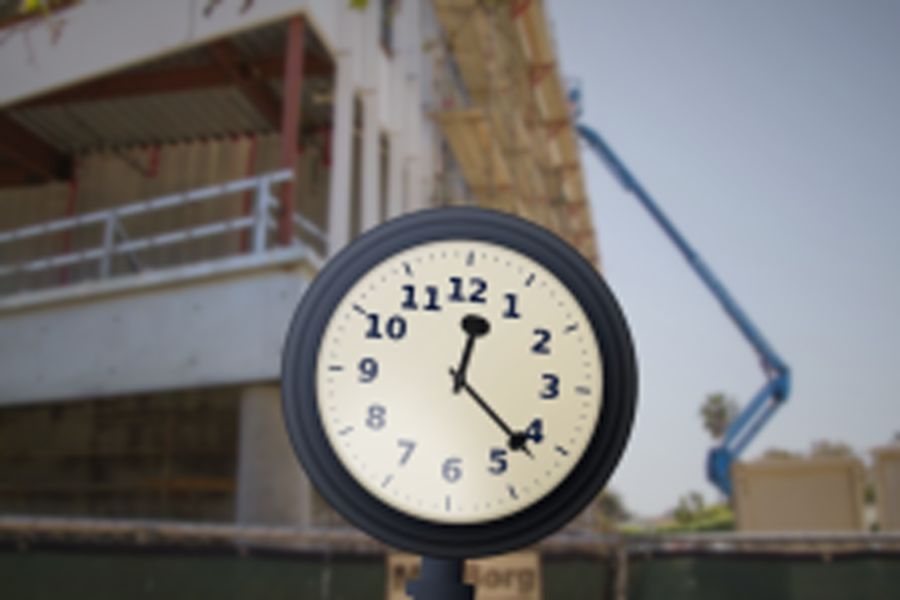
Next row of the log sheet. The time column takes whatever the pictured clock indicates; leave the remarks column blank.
12:22
